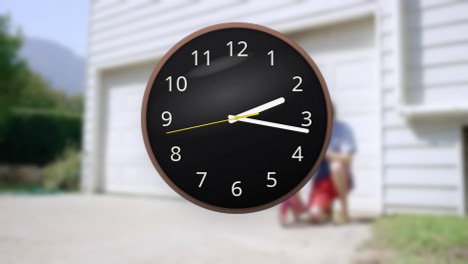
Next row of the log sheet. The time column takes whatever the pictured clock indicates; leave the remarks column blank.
2:16:43
